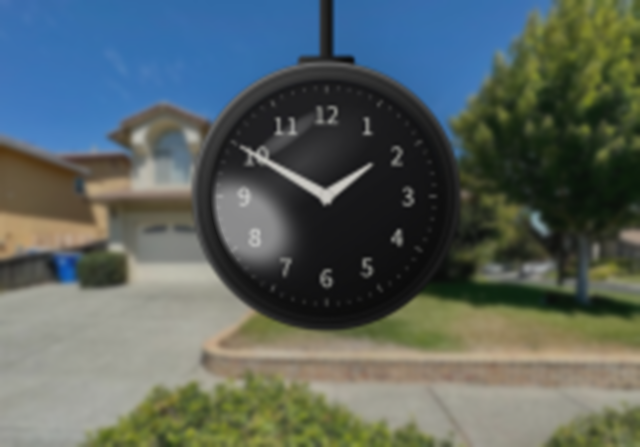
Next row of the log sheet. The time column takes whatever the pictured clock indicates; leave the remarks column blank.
1:50
